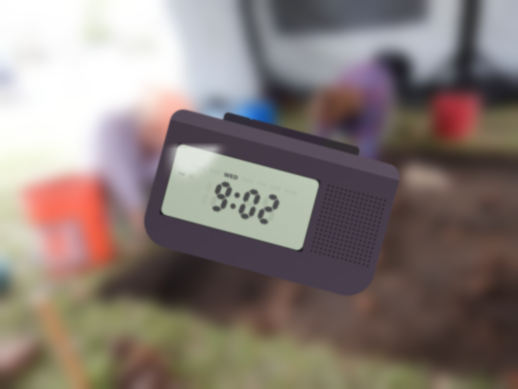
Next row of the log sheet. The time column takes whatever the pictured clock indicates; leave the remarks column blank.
9:02
